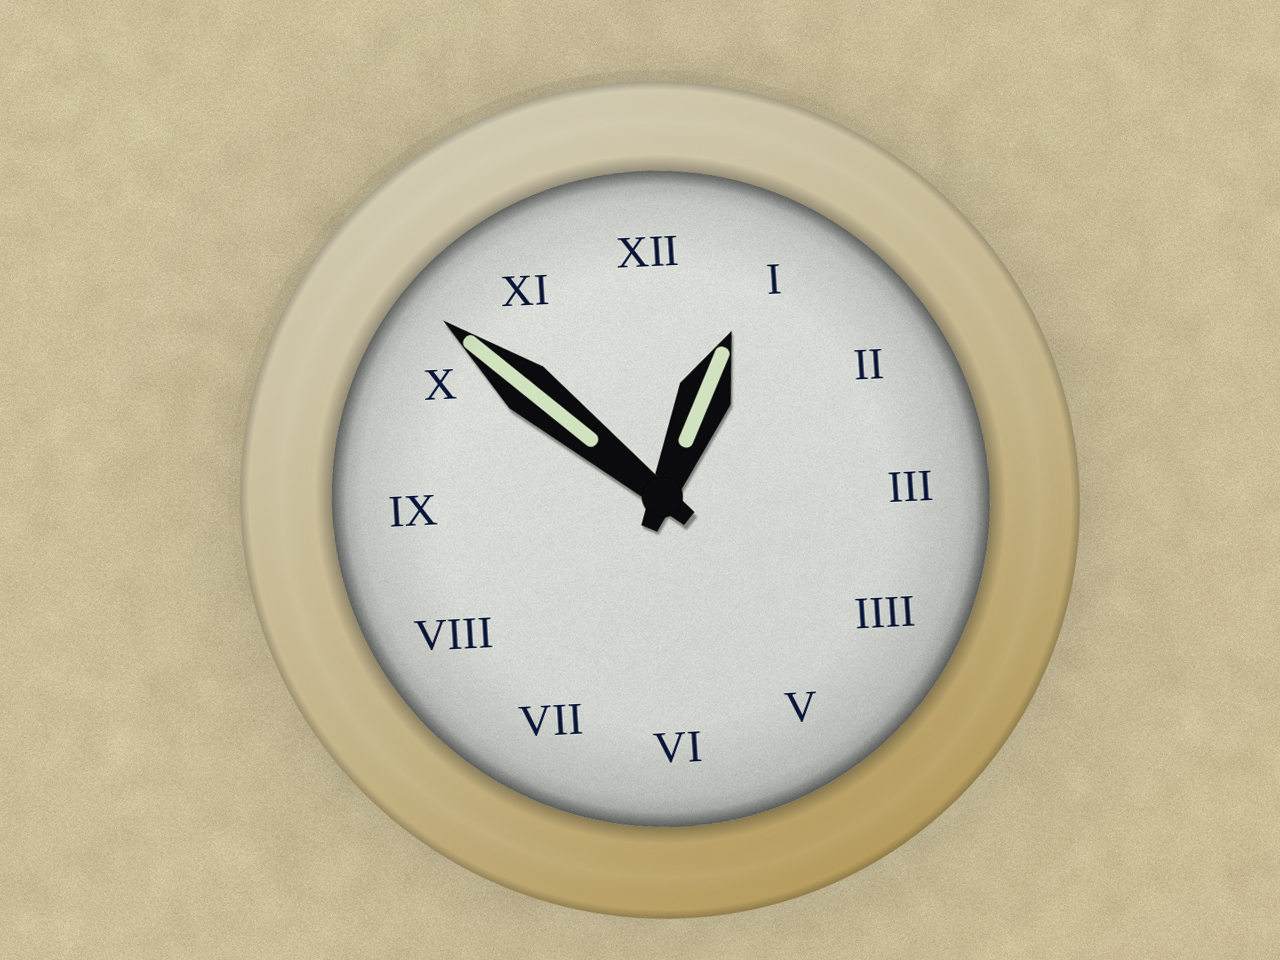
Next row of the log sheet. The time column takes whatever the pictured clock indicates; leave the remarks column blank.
12:52
